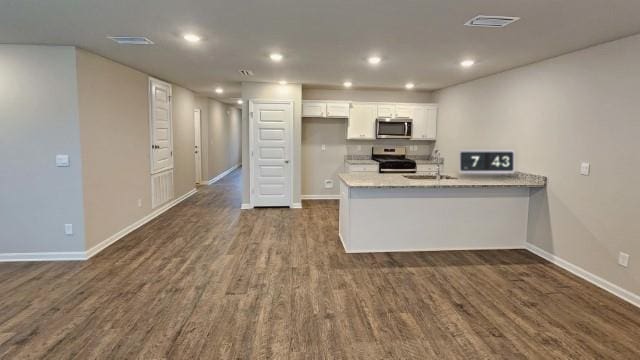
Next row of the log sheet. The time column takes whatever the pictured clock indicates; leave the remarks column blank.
7:43
